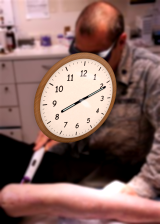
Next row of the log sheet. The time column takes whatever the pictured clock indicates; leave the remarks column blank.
8:11
